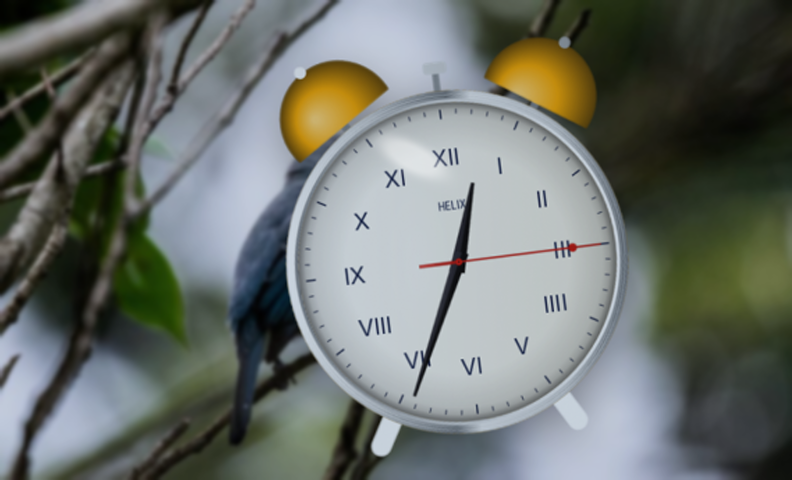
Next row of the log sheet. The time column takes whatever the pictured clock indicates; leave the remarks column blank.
12:34:15
